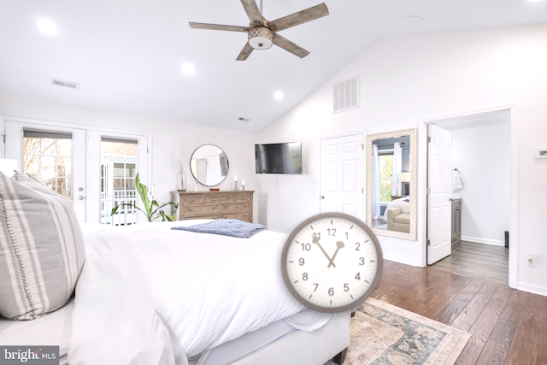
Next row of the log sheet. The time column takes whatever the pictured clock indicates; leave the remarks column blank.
12:54
